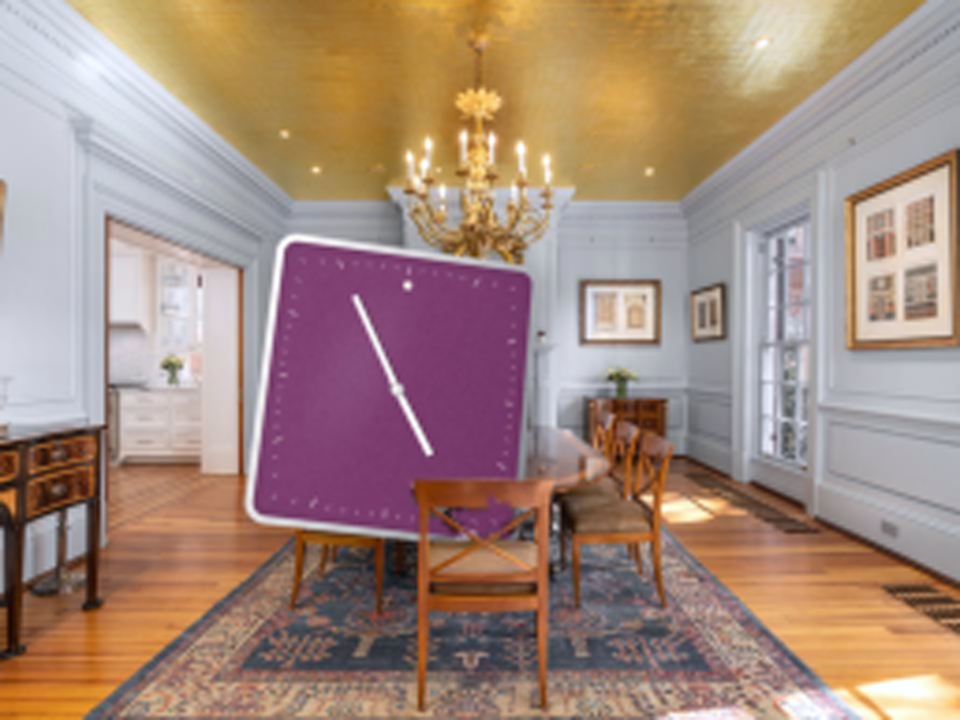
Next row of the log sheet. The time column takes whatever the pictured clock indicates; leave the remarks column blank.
4:55
